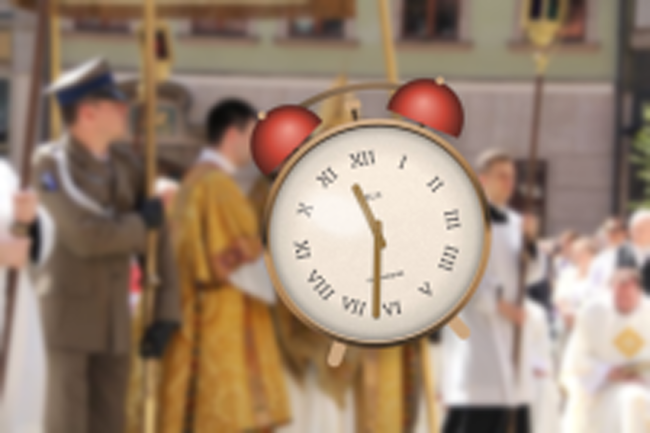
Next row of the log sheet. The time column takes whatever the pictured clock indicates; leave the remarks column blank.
11:32
